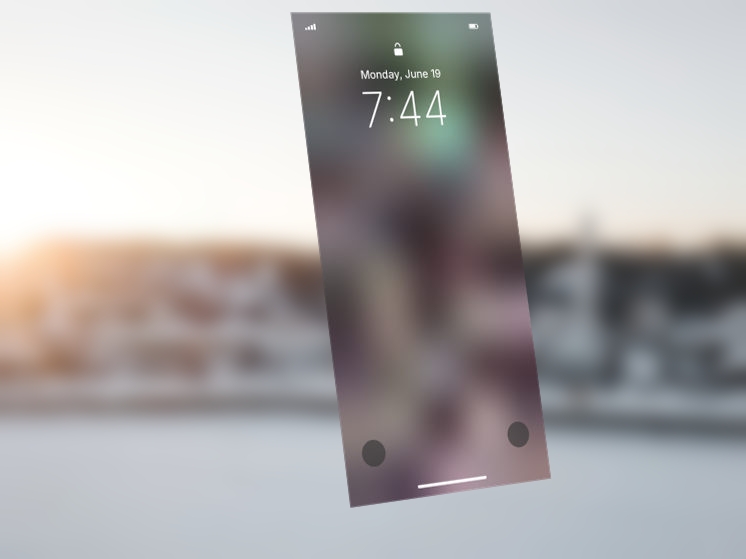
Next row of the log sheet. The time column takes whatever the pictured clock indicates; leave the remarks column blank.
7:44
